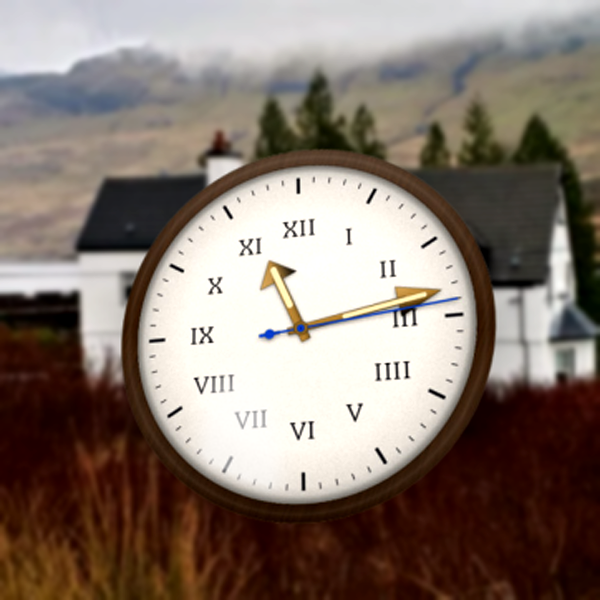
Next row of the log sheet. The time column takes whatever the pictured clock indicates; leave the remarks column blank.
11:13:14
